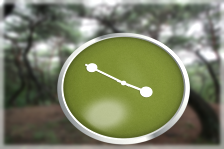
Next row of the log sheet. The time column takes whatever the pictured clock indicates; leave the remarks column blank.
3:50
